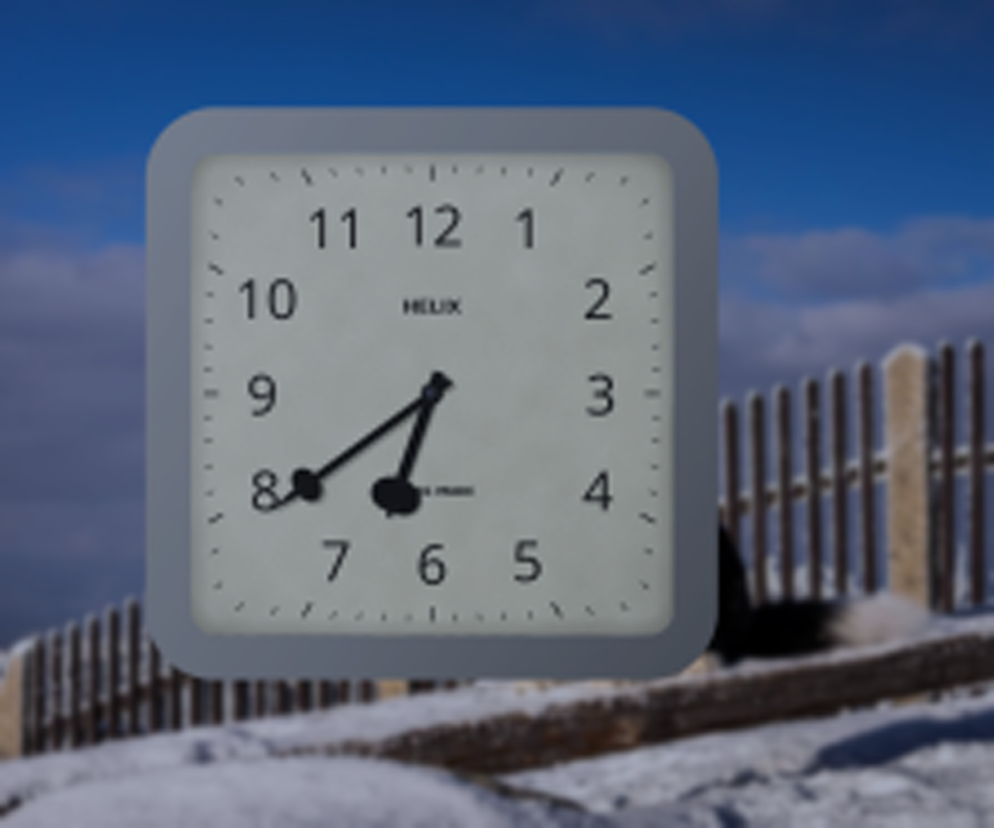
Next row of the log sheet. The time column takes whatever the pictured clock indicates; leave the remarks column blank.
6:39
